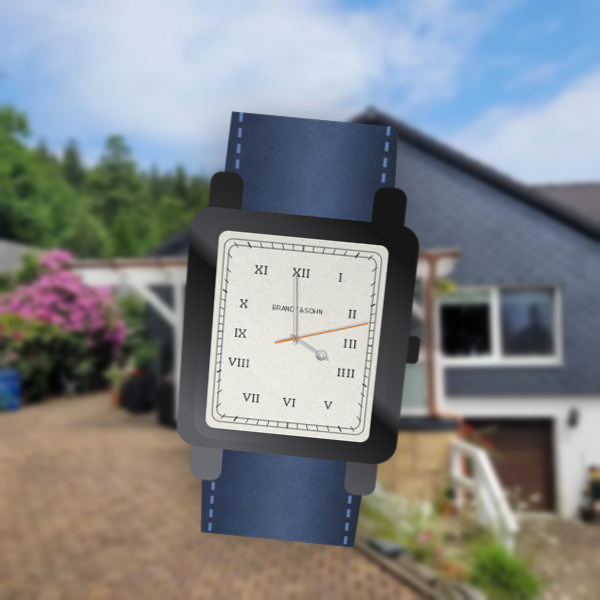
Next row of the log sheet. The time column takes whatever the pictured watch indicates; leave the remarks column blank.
3:59:12
